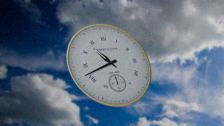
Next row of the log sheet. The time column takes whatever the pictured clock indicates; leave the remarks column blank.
10:42
